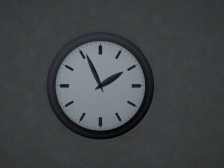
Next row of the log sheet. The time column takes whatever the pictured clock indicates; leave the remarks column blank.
1:56
